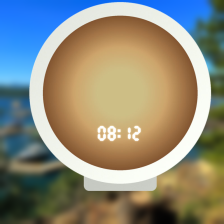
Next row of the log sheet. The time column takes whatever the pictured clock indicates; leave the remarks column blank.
8:12
